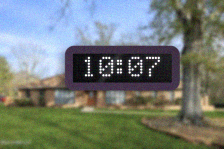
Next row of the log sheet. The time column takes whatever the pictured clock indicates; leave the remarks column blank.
10:07
